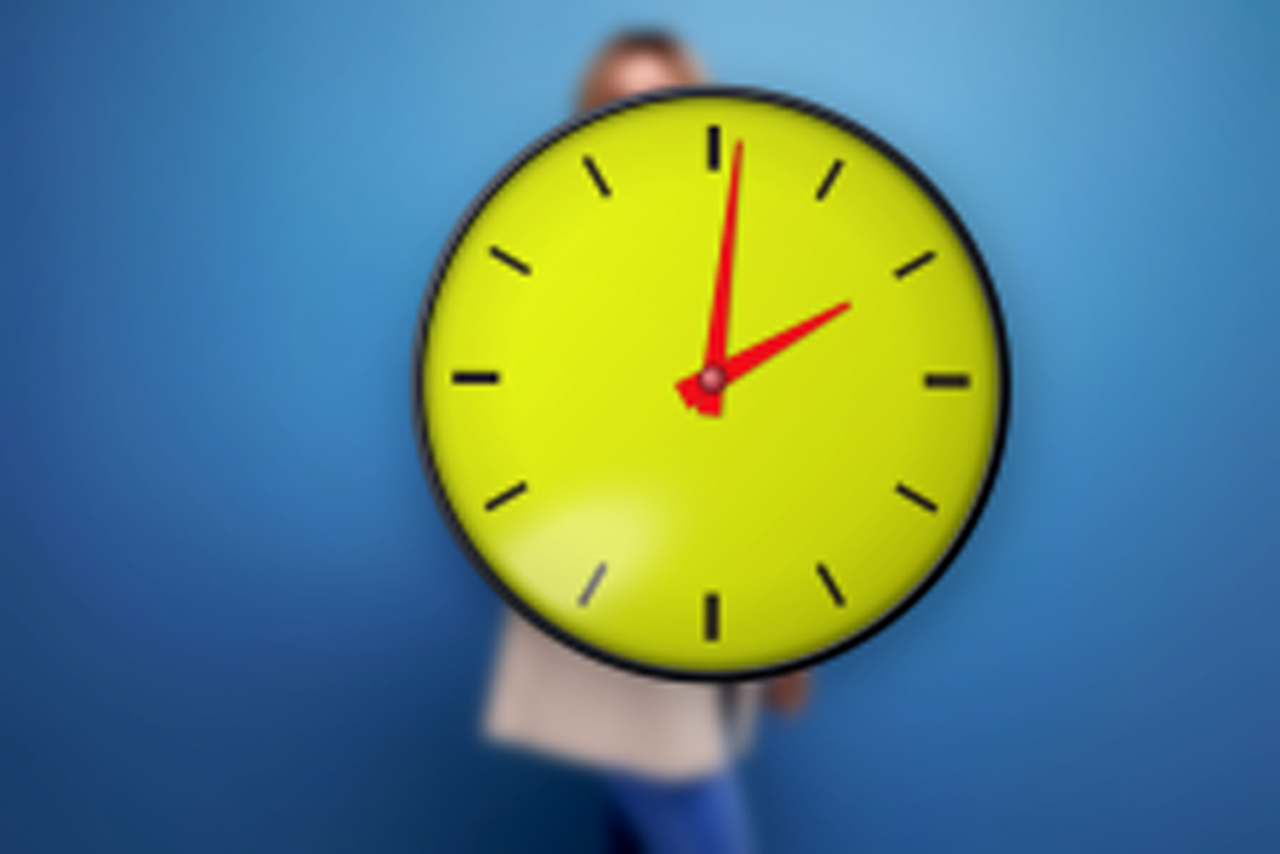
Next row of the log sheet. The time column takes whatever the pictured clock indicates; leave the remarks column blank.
2:01
